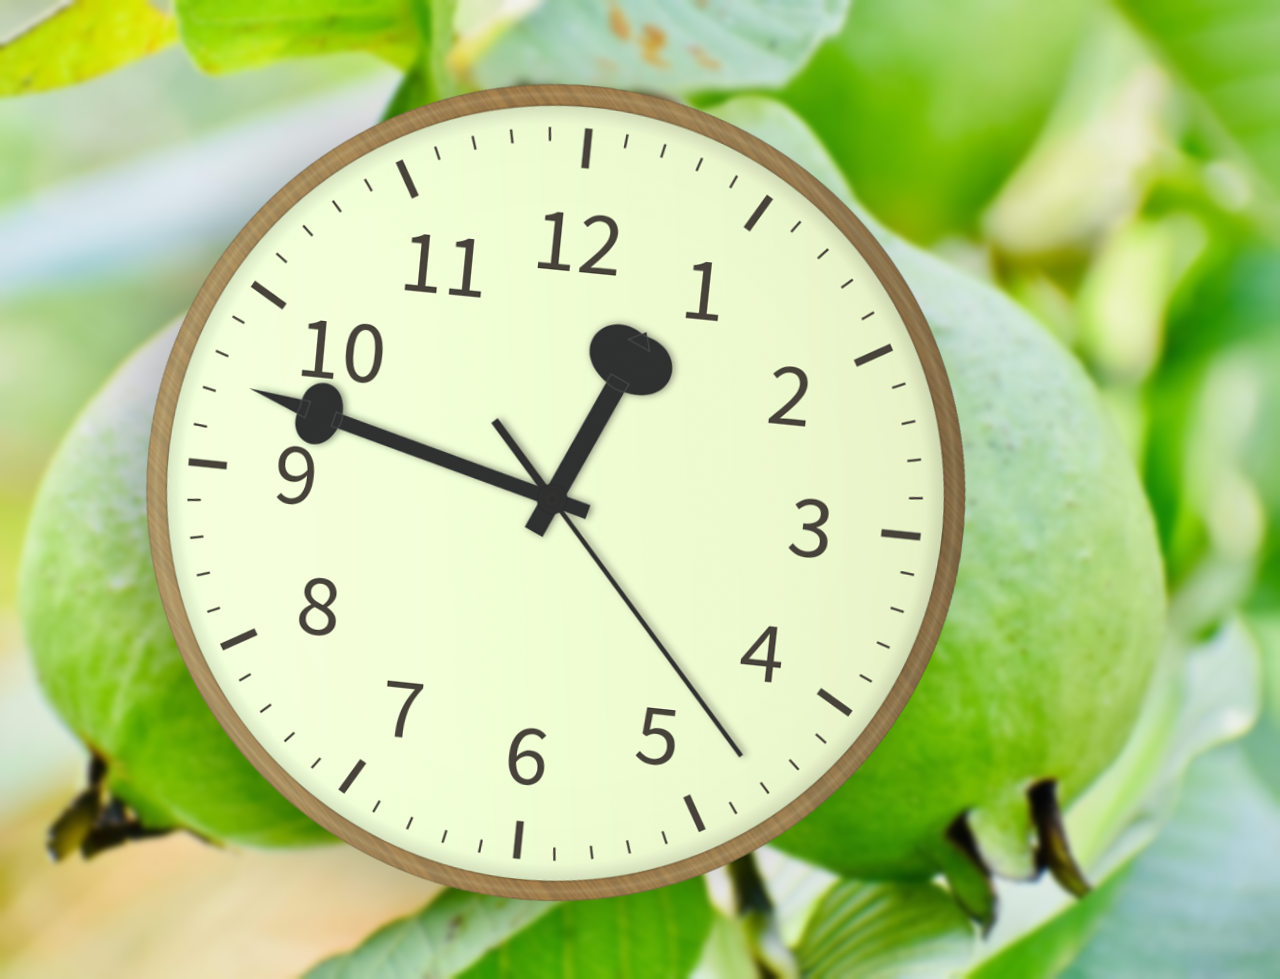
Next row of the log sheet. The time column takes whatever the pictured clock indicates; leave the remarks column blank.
12:47:23
